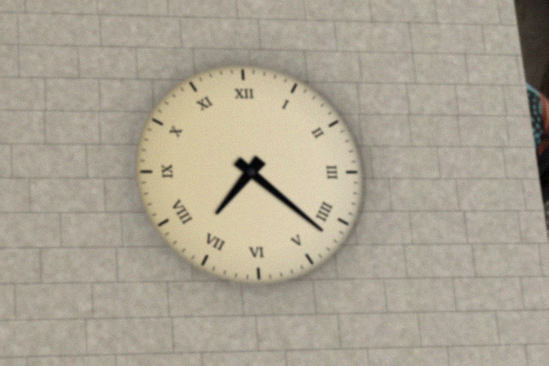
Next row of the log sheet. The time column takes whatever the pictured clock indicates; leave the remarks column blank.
7:22
